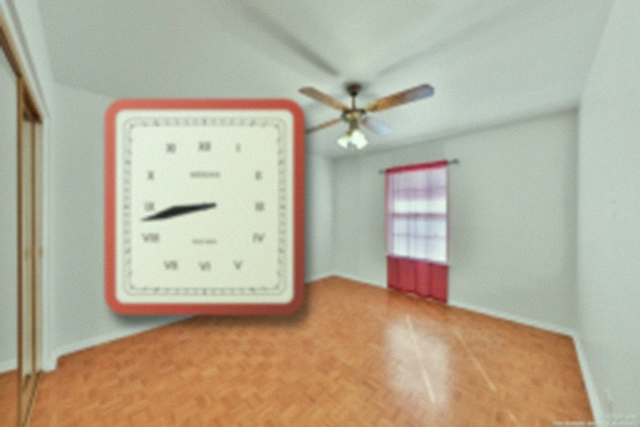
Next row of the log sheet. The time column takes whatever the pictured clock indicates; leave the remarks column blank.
8:43
